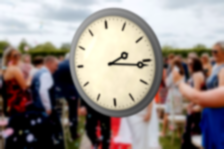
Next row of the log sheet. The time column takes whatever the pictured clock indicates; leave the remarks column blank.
2:16
